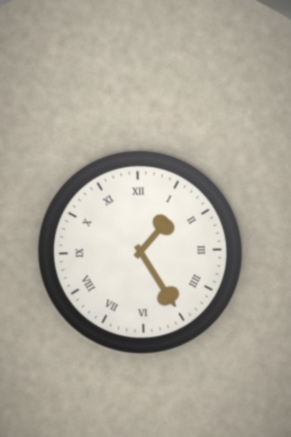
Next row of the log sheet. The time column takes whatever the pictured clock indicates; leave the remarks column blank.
1:25
